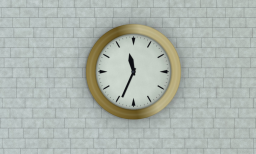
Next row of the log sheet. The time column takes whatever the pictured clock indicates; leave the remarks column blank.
11:34
